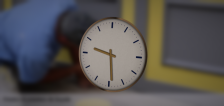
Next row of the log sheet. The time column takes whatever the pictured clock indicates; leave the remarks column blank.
9:29
